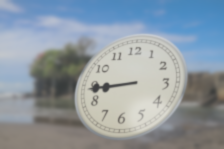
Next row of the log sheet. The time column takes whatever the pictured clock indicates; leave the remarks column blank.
8:44
